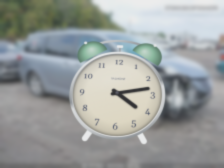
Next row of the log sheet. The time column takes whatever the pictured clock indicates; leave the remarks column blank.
4:13
